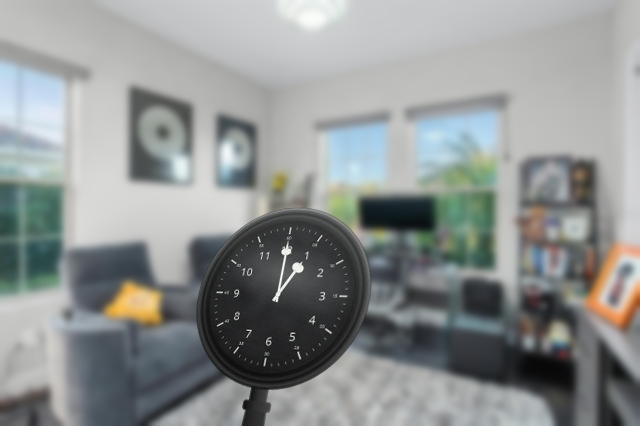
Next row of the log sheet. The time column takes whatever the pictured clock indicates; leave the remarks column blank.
1:00
